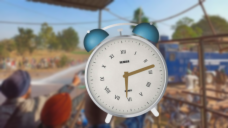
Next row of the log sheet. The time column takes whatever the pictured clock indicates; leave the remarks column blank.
6:13
